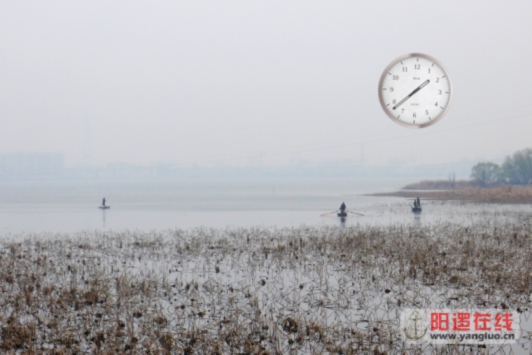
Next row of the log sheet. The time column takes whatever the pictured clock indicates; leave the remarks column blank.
1:38
